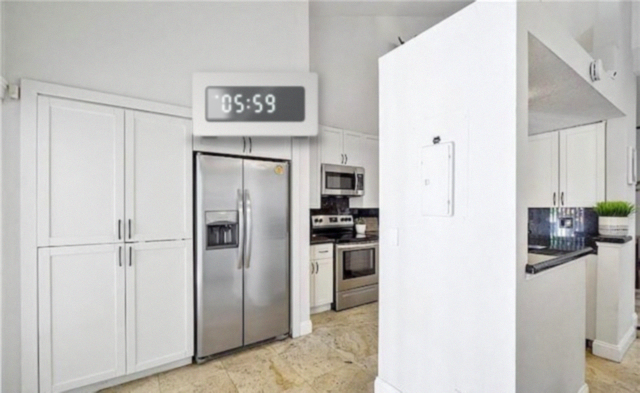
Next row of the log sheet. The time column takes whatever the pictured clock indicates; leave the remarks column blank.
5:59
